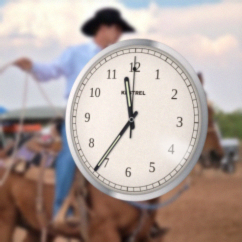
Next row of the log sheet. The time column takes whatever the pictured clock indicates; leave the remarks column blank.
11:36:00
